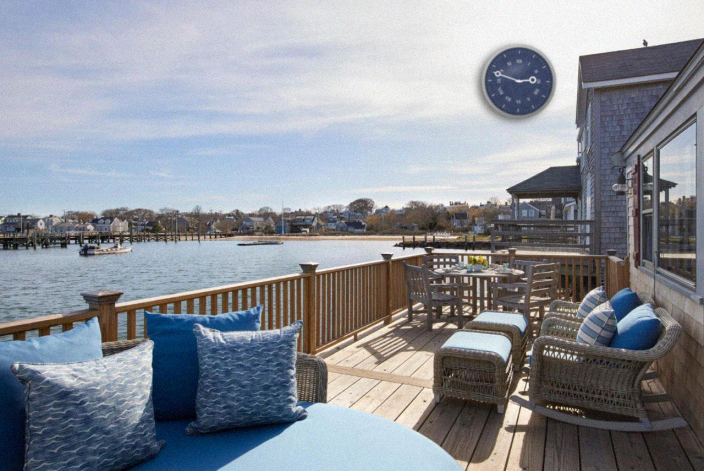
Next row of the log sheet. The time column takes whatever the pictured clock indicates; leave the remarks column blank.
2:48
